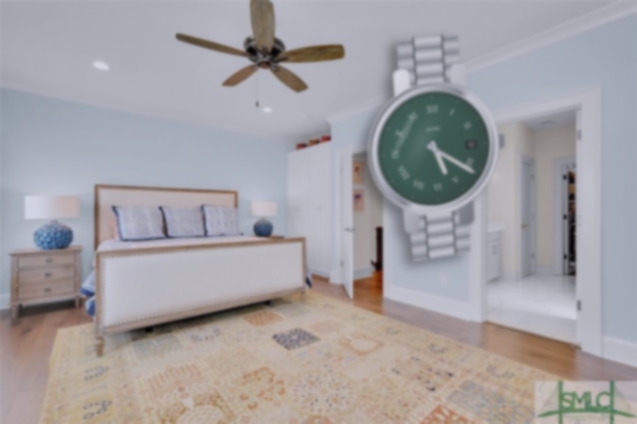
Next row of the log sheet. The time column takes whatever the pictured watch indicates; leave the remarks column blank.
5:21
